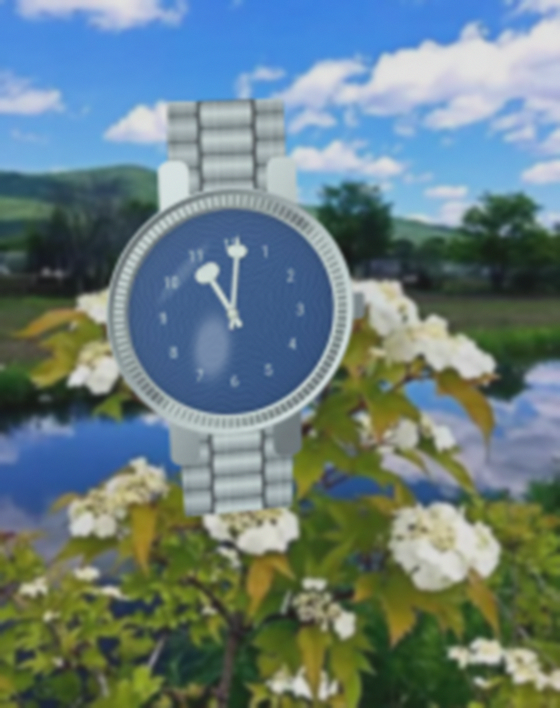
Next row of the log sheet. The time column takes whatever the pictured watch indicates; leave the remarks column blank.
11:01
